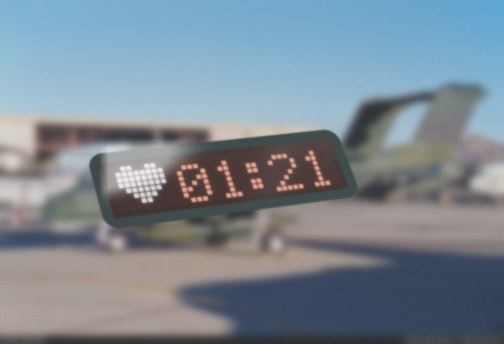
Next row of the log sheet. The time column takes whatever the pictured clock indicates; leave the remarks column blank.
1:21
